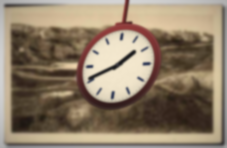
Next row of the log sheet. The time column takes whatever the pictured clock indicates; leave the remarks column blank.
1:41
